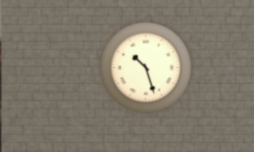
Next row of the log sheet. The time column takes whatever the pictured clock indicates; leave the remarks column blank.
10:27
